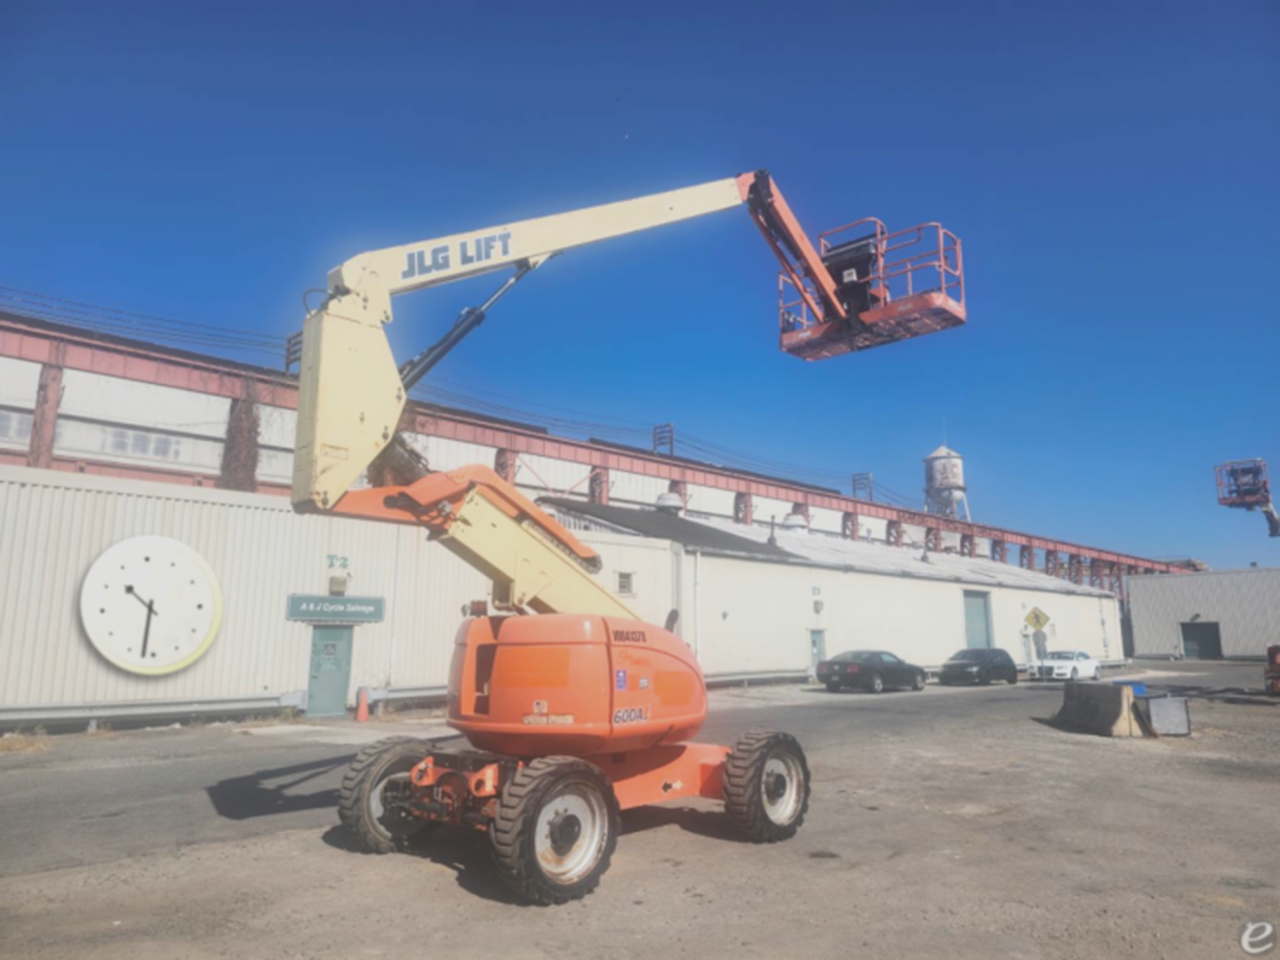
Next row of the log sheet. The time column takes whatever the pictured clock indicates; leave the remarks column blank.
10:32
